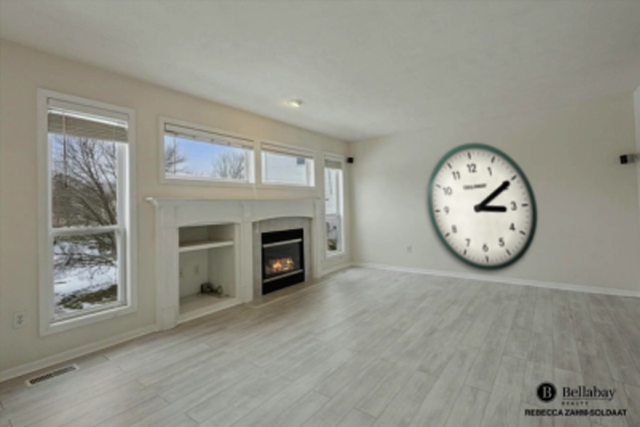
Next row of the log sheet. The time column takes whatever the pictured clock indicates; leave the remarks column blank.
3:10
